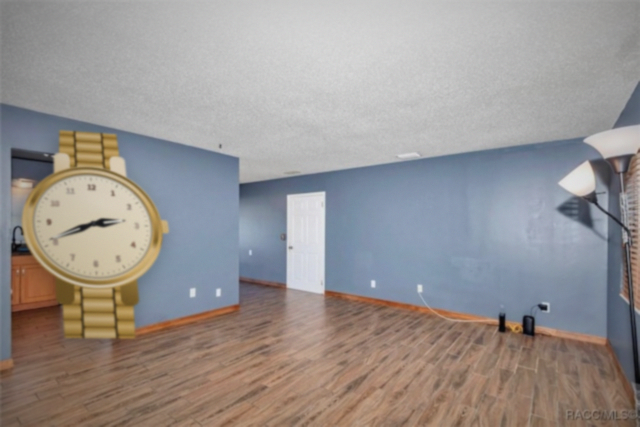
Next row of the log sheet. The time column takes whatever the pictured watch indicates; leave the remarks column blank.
2:41
